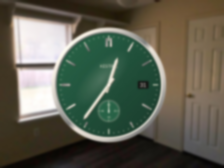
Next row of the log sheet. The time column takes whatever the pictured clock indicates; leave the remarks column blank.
12:36
